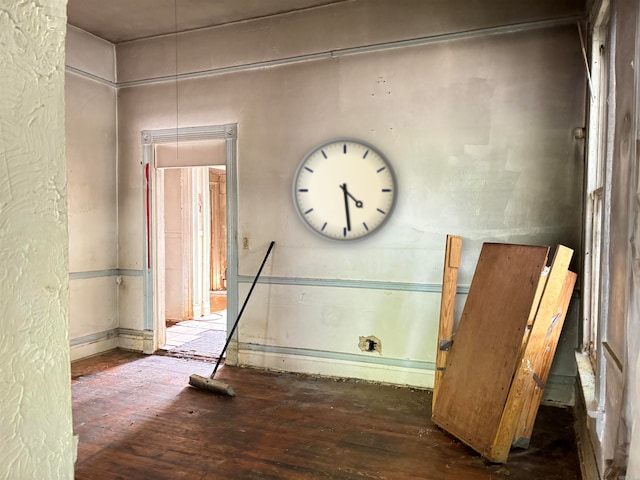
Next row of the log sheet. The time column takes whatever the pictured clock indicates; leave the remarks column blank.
4:29
